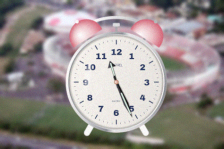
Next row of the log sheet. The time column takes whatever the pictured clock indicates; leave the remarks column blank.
11:26
